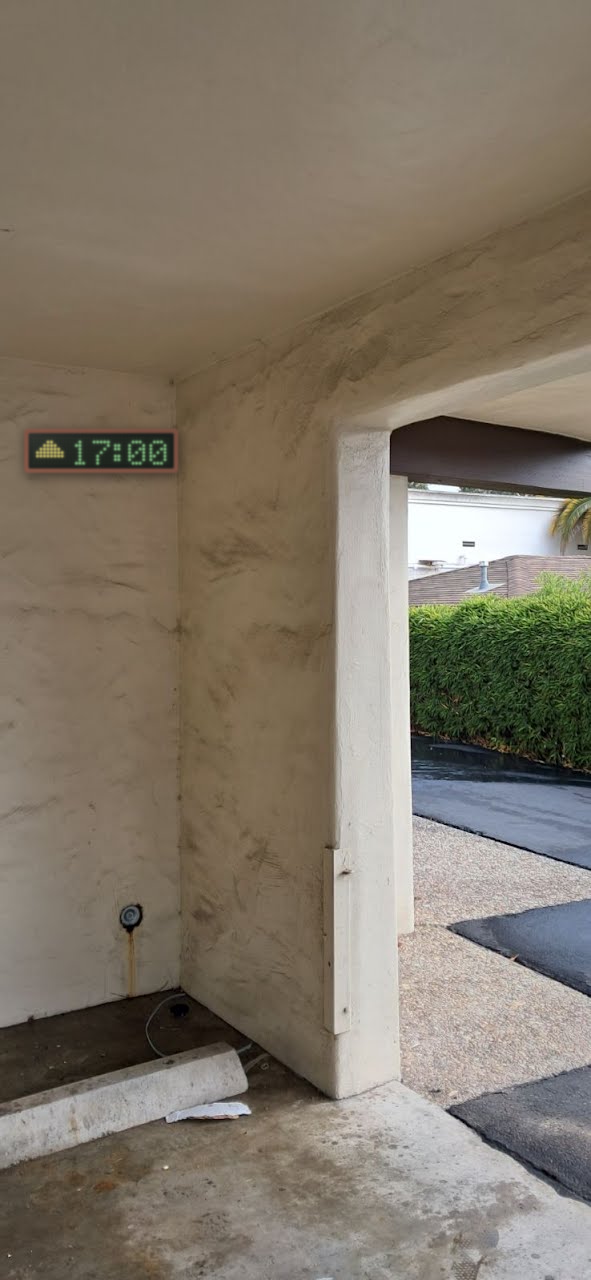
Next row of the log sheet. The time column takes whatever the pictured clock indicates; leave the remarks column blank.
17:00
